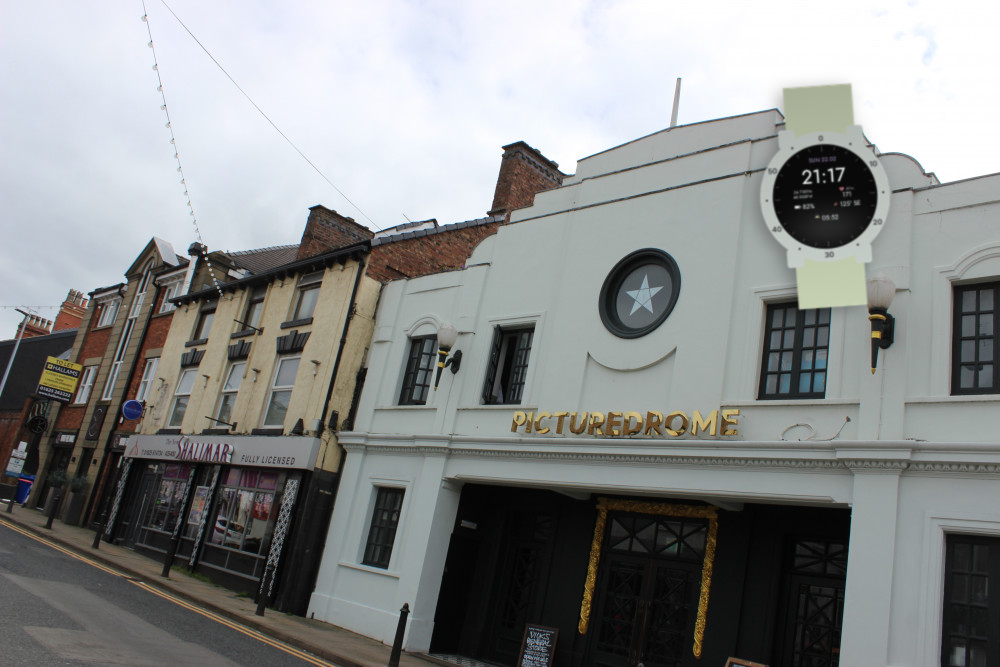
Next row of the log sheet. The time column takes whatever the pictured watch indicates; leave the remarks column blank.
21:17
